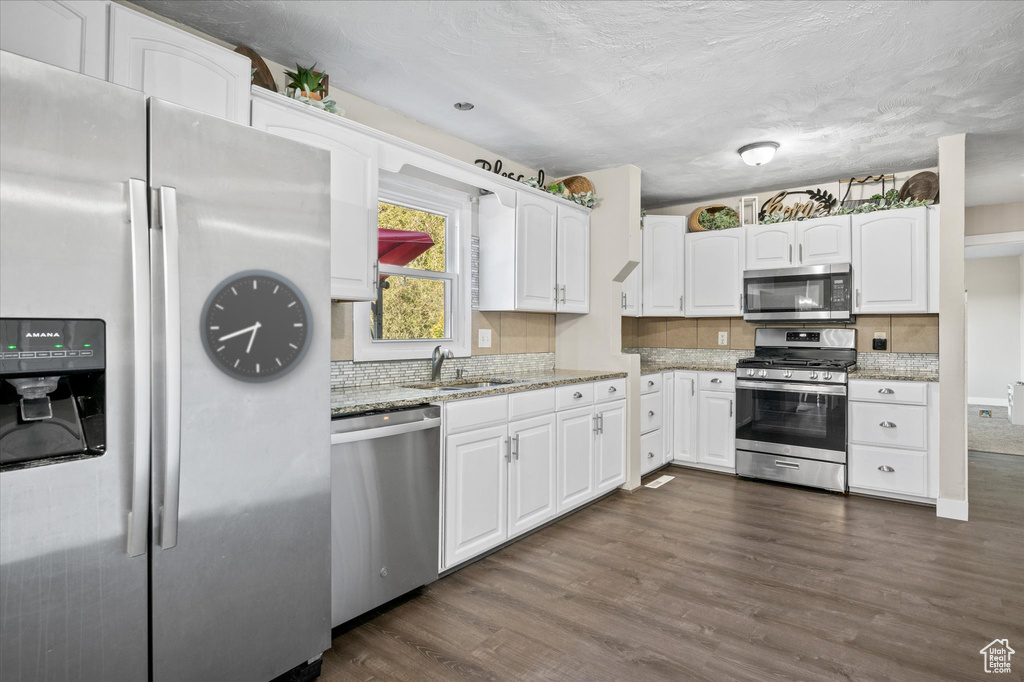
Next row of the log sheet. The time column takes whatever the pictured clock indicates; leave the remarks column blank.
6:42
